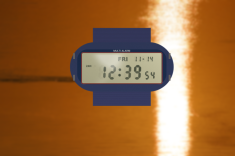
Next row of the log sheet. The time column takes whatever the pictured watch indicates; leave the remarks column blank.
12:39:54
